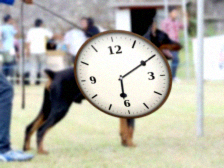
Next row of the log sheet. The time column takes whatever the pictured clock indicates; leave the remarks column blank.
6:10
